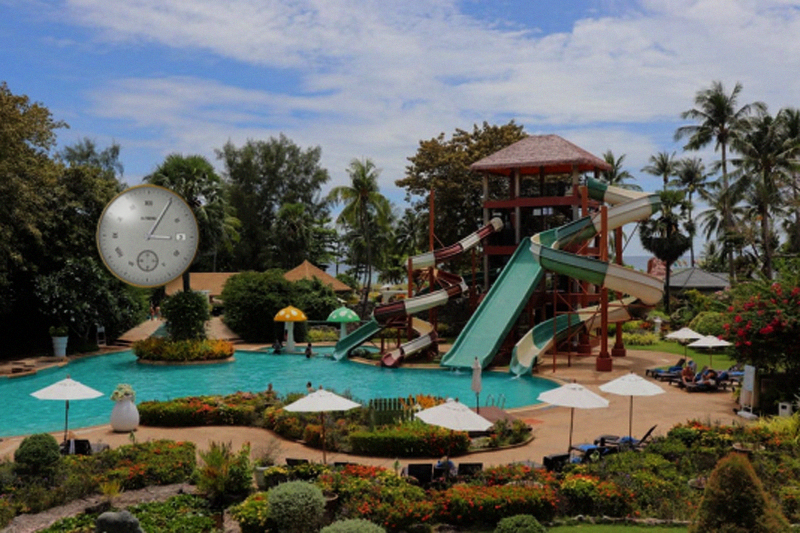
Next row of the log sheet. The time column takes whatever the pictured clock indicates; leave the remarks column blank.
3:05
